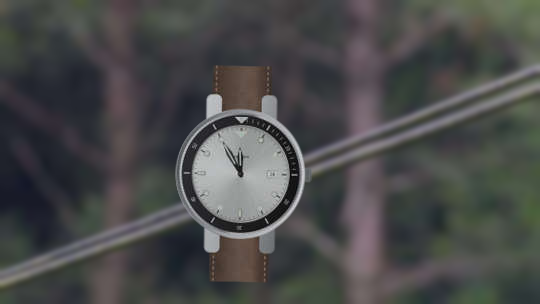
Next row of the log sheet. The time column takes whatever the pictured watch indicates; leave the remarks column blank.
11:55
